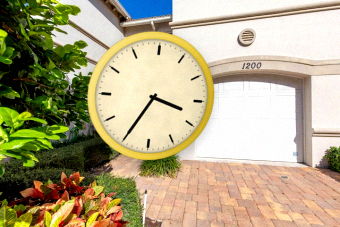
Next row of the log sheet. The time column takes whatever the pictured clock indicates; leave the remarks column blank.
3:35
